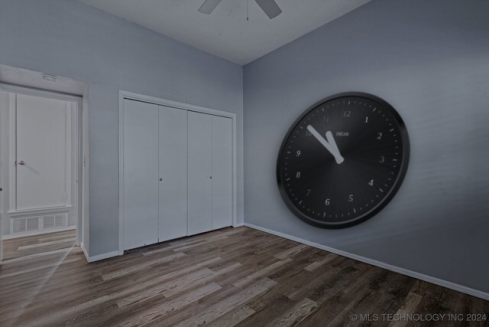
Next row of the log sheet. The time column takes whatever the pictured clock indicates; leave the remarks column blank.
10:51
